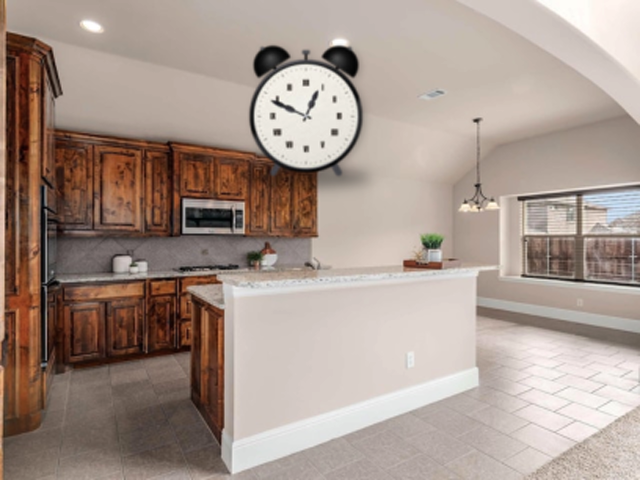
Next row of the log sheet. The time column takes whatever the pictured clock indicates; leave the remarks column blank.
12:49
